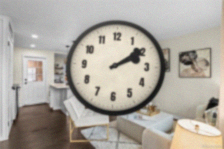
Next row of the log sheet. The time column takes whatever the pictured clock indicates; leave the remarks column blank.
2:09
